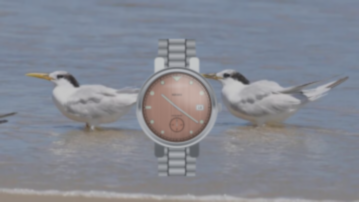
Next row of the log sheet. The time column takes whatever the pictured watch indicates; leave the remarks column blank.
10:21
